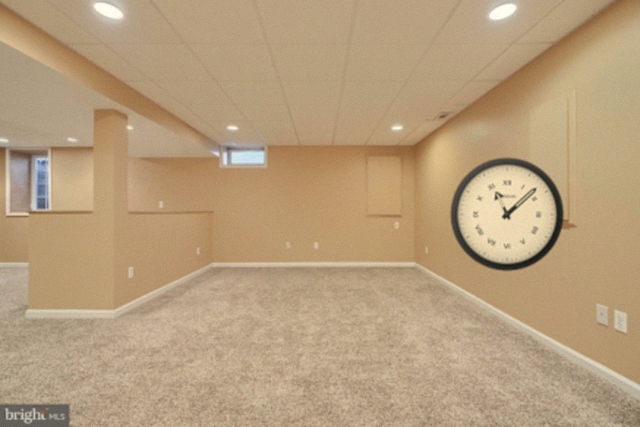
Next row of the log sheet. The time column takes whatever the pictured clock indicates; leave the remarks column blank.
11:08
